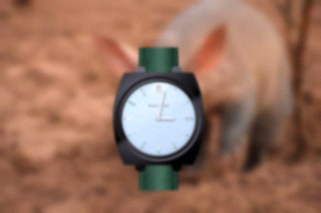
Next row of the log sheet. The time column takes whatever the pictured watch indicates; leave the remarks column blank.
3:02
